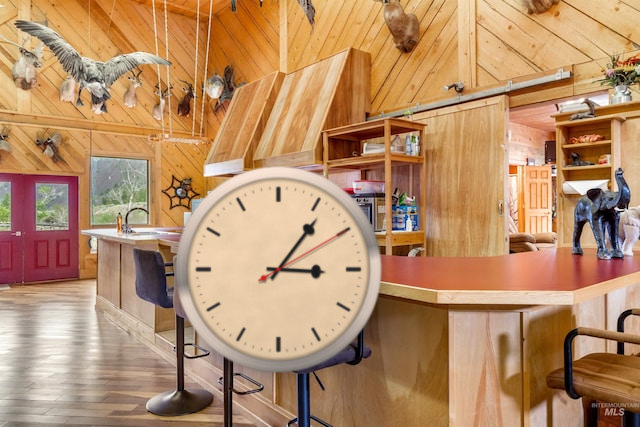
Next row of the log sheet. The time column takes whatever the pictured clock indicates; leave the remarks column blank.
3:06:10
